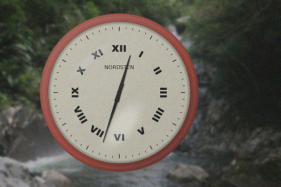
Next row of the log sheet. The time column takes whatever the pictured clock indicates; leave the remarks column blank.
12:33
